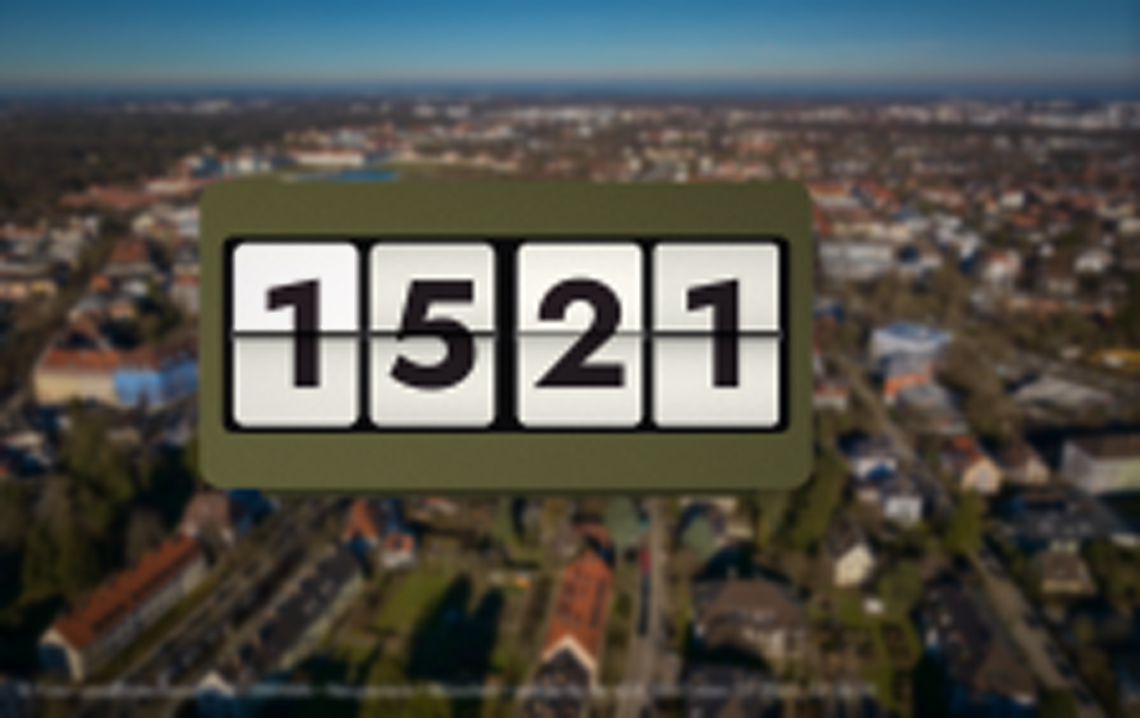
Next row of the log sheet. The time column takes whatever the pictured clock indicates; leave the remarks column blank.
15:21
